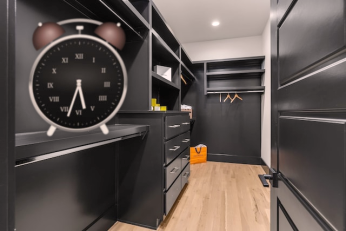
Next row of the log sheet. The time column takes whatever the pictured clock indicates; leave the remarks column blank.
5:33
